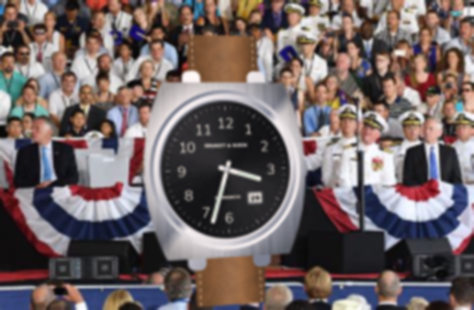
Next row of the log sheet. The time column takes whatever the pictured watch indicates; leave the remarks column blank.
3:33
